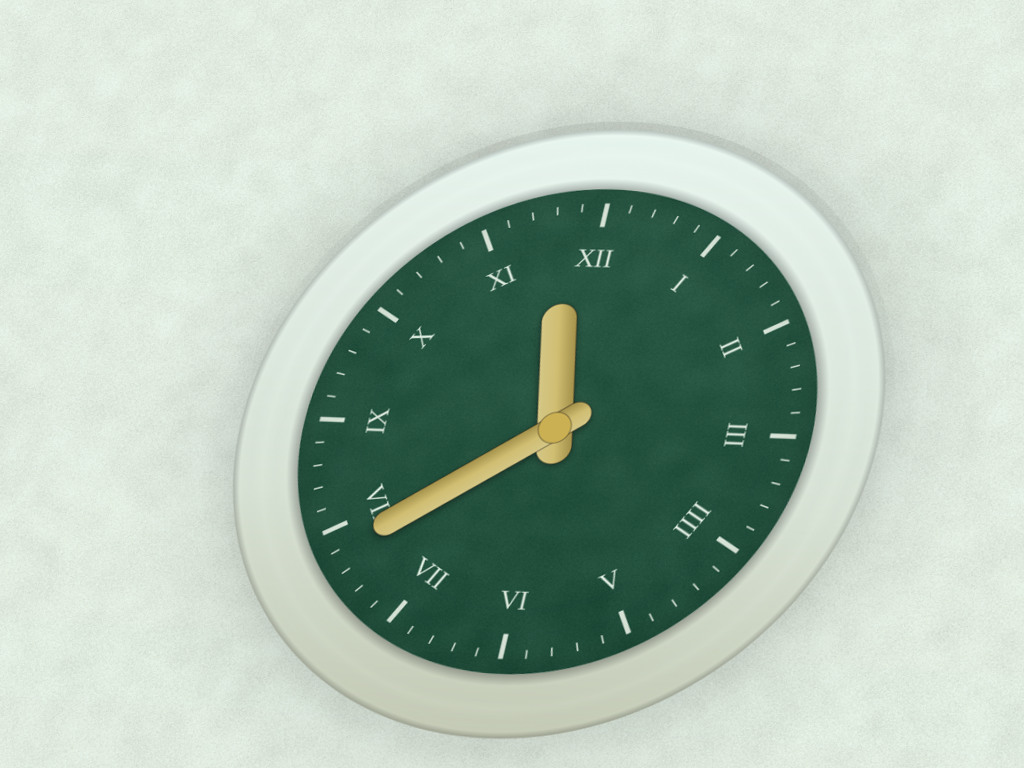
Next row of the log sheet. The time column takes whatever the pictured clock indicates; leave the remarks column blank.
11:39
